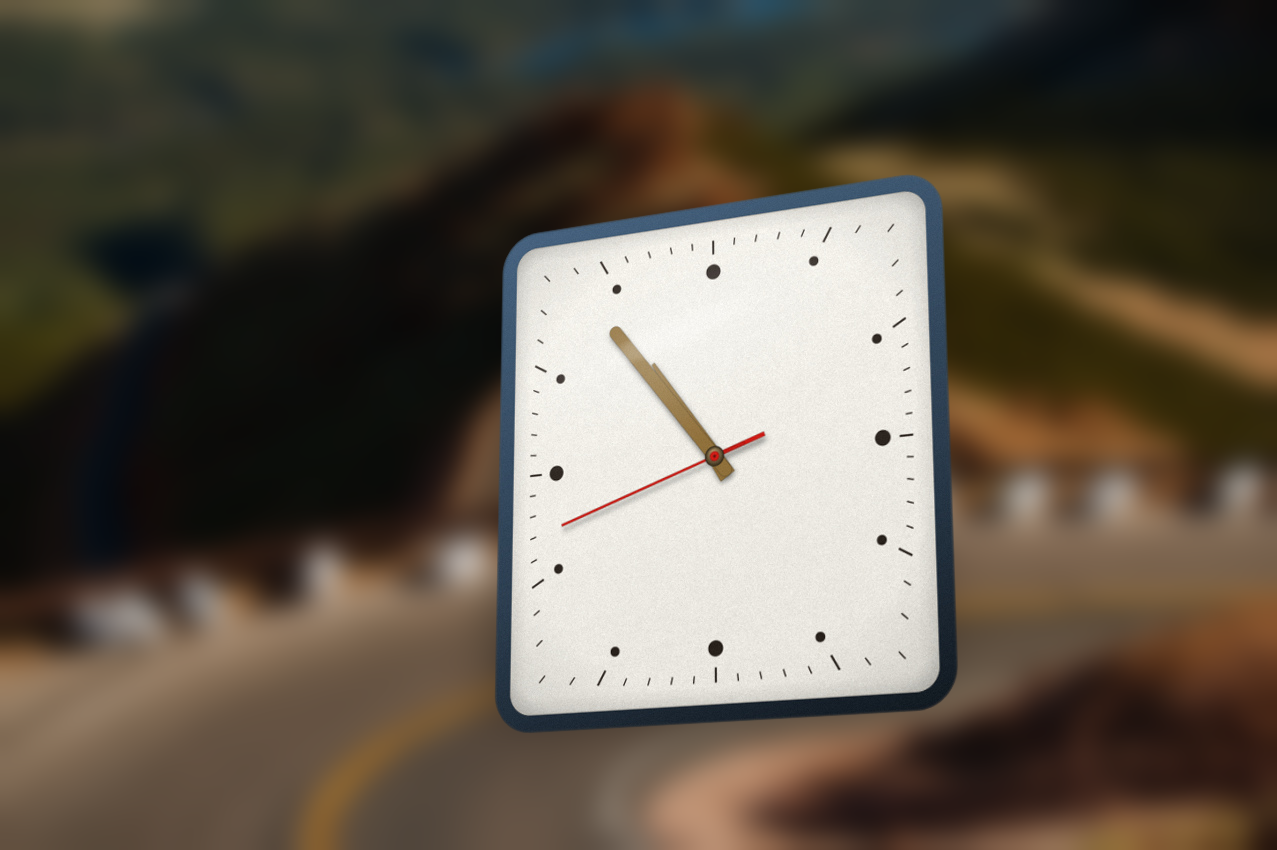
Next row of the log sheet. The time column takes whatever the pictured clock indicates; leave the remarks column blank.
10:53:42
